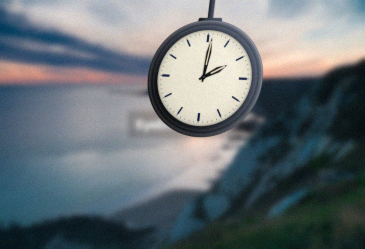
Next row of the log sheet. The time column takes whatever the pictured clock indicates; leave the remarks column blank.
2:01
